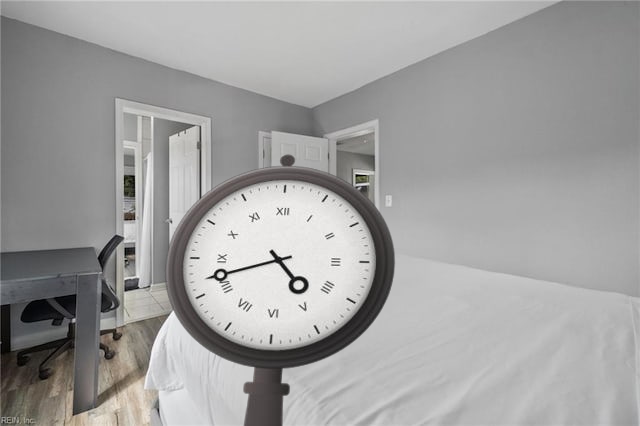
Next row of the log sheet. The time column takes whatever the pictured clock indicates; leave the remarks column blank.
4:42
